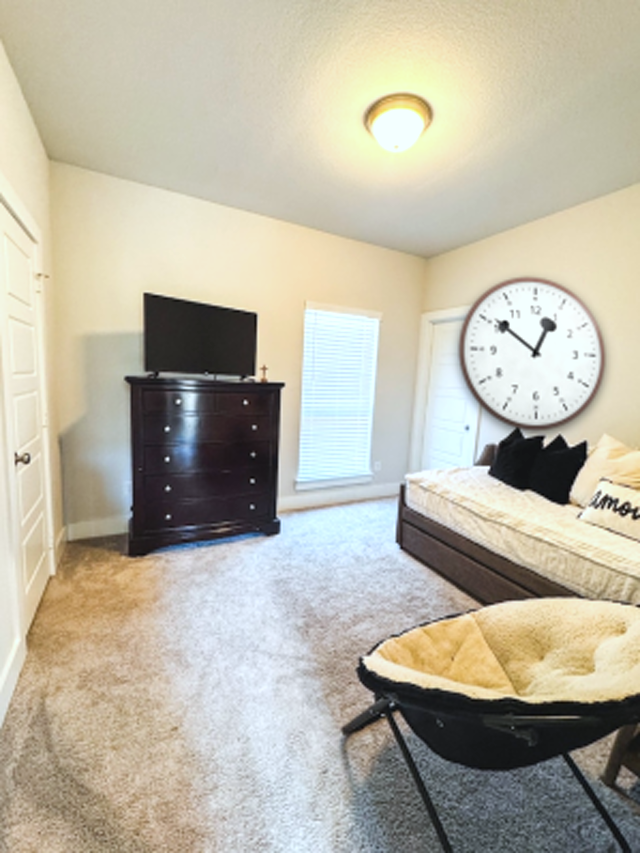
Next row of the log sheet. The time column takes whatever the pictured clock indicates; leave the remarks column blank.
12:51
